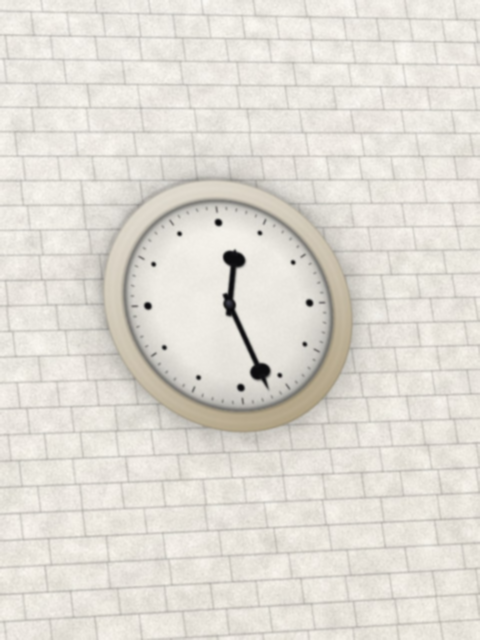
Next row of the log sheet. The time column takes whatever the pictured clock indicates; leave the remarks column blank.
12:27
